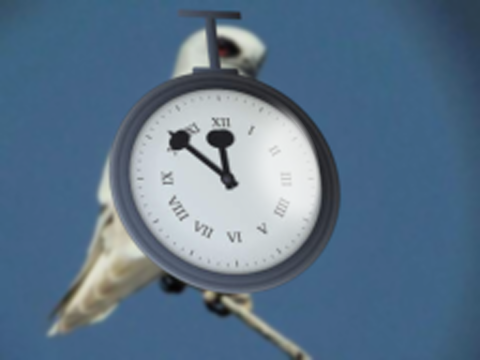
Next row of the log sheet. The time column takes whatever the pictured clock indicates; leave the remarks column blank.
11:52
